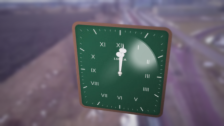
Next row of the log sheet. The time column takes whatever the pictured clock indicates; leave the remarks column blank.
12:01
